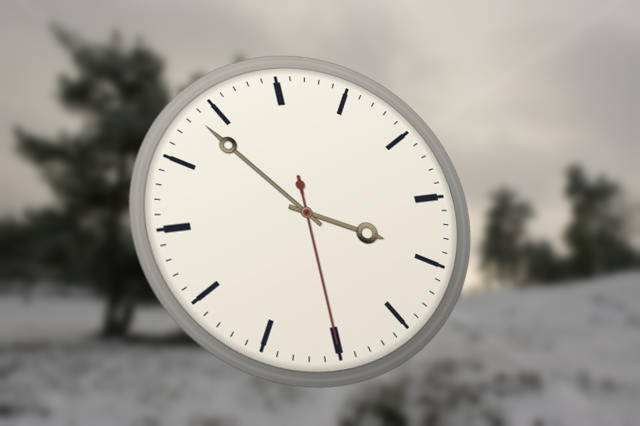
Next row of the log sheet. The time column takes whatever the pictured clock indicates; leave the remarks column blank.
3:53:30
